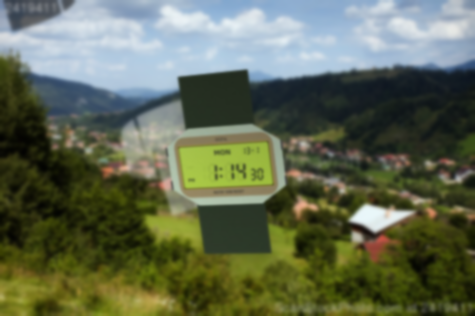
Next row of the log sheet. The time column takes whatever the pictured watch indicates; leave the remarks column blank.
1:14:30
